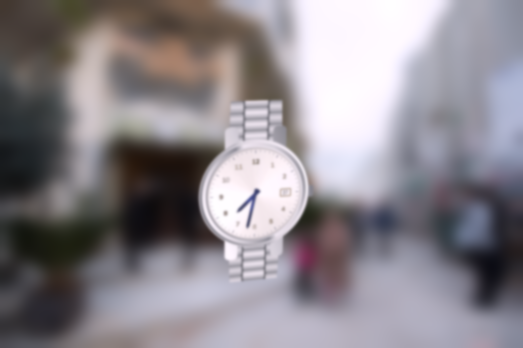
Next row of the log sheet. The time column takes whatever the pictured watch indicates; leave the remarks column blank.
7:32
